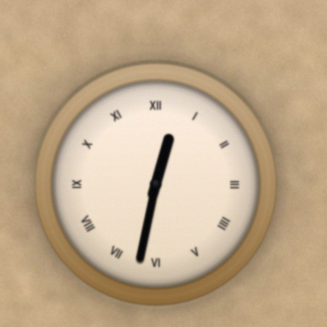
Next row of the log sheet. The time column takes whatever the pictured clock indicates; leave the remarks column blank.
12:32
